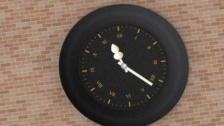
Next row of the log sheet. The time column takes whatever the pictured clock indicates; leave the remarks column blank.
11:22
